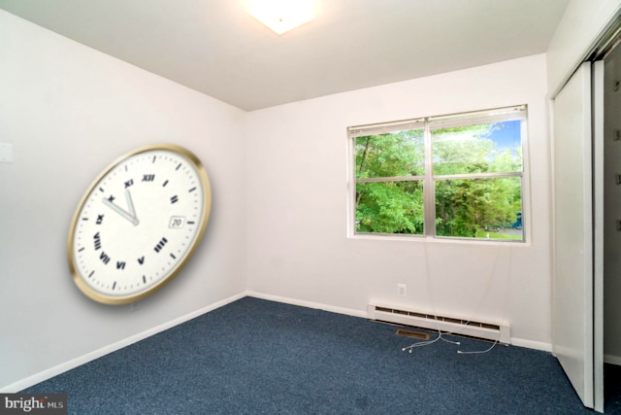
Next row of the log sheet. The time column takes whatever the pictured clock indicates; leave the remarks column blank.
10:49
